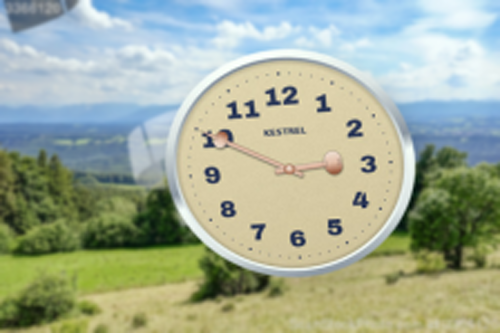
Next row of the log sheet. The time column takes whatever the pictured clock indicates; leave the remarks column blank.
2:50
